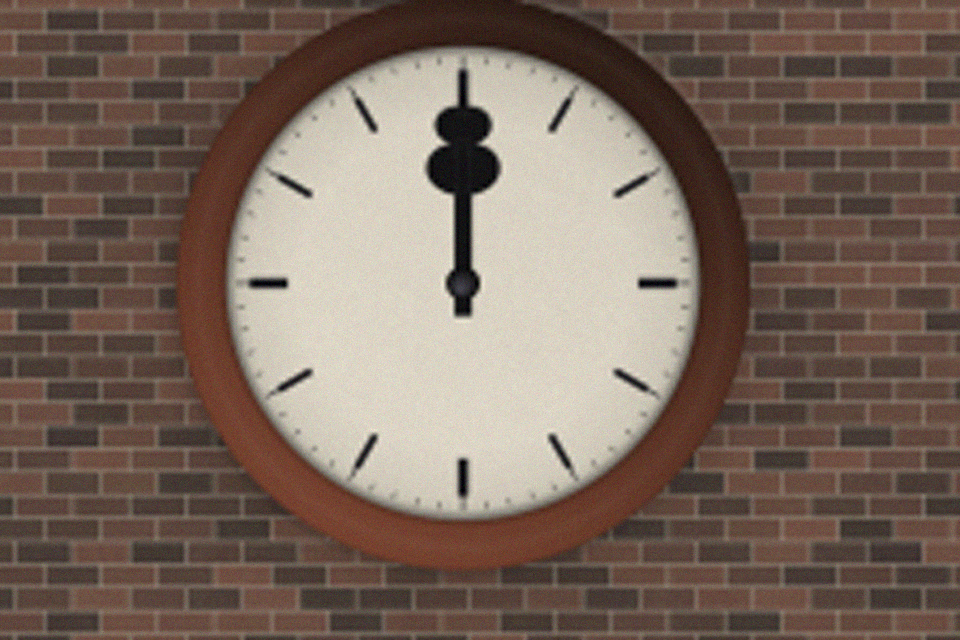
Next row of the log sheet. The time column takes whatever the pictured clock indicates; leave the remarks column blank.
12:00
